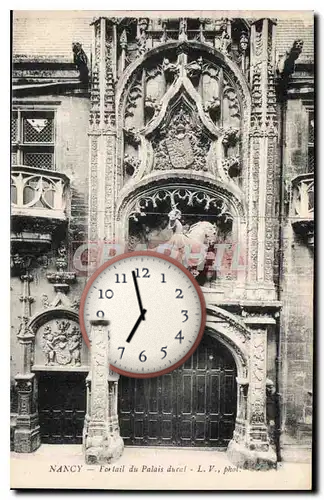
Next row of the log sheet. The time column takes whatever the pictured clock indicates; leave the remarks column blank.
6:58
